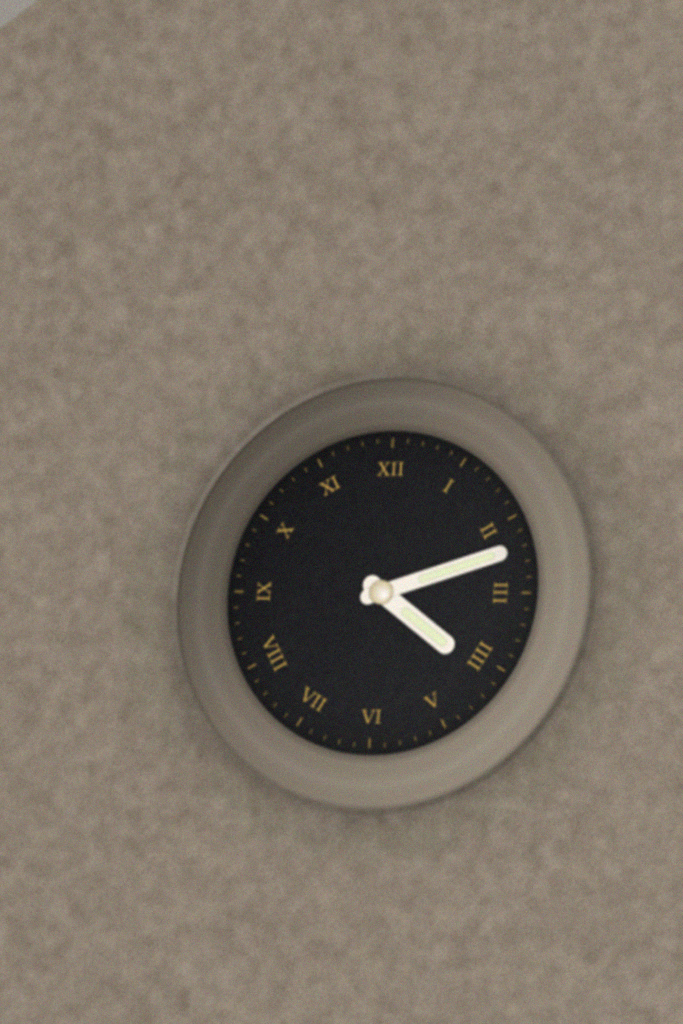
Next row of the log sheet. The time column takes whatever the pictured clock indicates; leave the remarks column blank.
4:12
